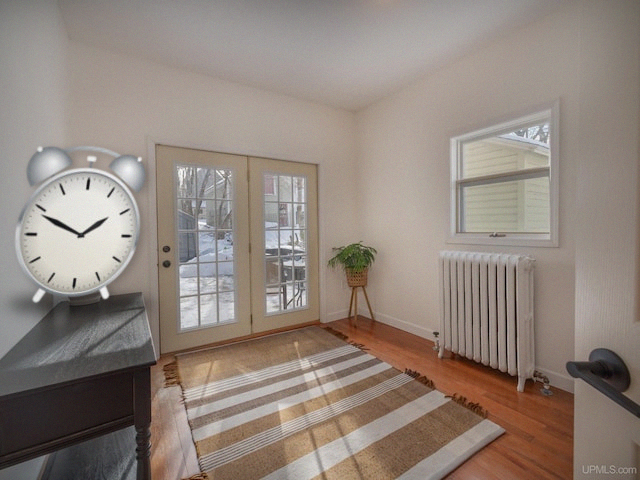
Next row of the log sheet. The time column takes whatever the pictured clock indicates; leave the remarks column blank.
1:49
